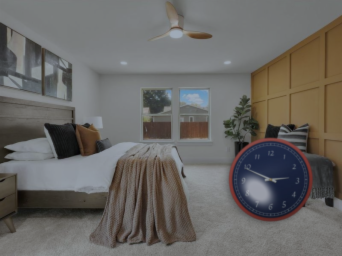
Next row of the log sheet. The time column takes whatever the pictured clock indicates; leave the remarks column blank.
2:49
